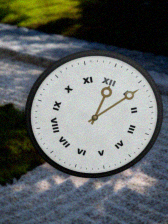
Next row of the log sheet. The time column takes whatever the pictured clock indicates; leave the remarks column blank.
12:06
